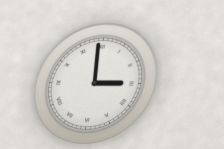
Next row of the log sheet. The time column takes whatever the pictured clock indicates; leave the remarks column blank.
2:59
